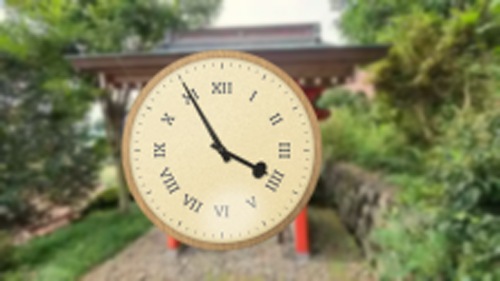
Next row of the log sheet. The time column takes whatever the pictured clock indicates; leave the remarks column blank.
3:55
